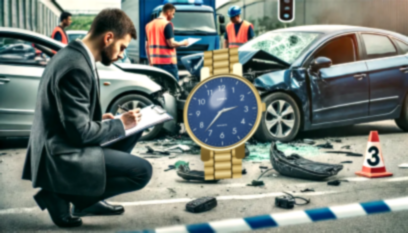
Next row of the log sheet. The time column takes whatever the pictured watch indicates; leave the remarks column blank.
2:37
